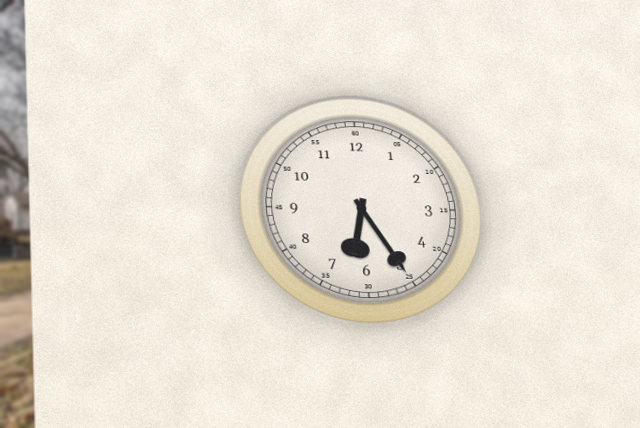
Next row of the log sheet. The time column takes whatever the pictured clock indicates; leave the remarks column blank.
6:25
